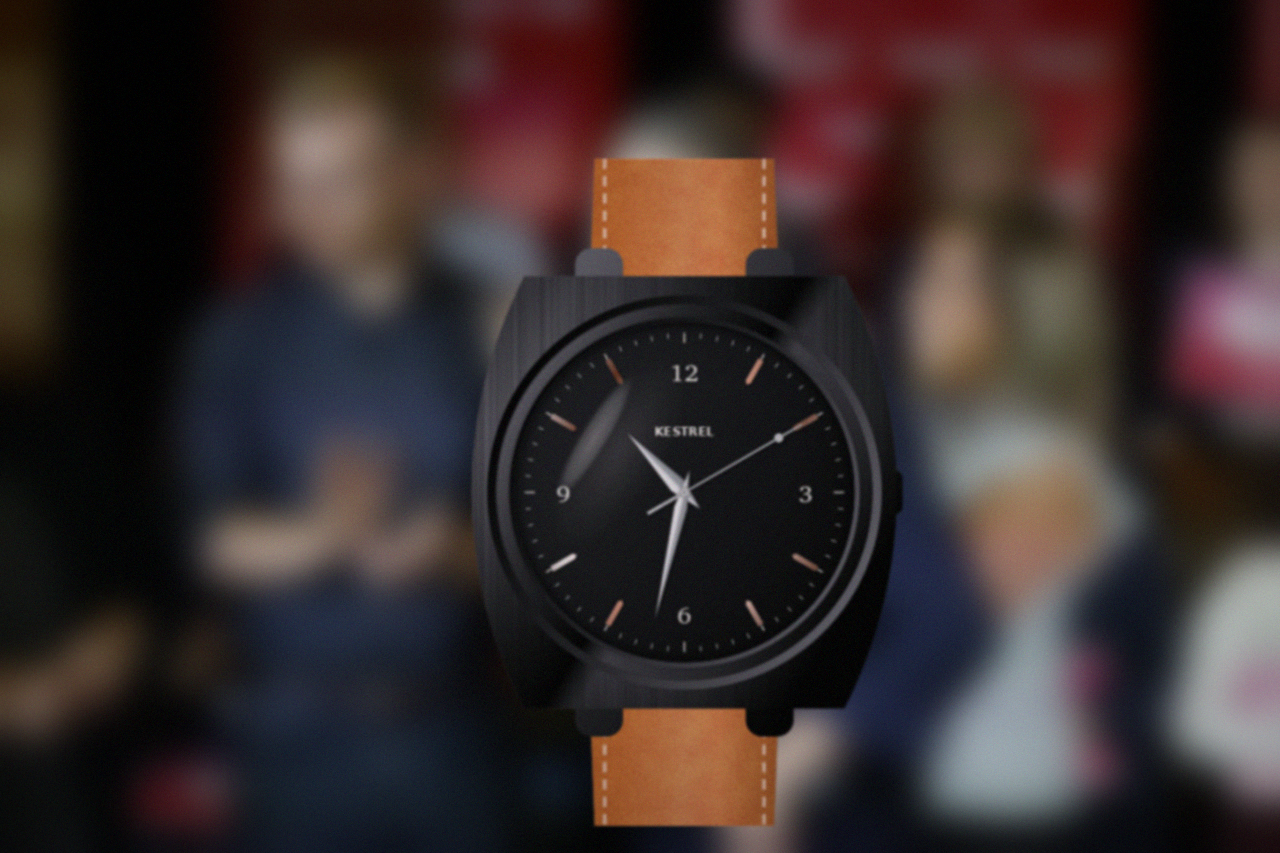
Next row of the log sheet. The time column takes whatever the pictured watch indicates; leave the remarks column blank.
10:32:10
